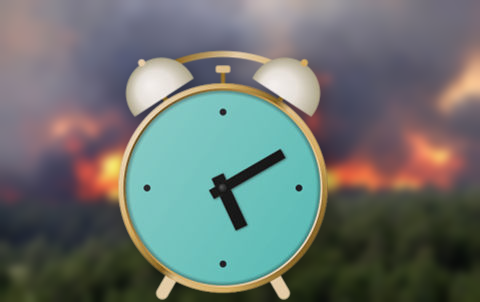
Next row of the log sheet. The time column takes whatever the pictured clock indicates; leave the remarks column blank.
5:10
